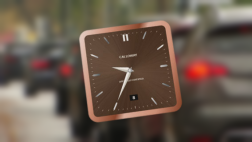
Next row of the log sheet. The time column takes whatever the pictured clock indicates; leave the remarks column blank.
9:35
